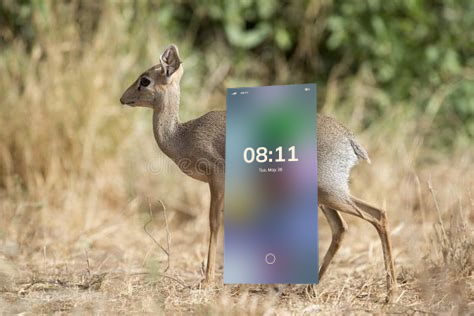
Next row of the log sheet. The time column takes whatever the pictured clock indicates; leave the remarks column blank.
8:11
